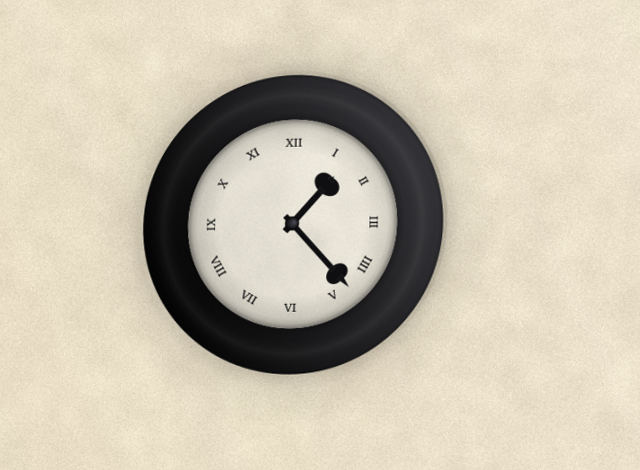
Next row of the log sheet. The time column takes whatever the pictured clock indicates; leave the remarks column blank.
1:23
